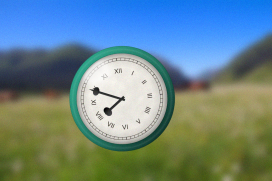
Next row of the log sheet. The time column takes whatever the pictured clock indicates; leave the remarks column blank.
7:49
